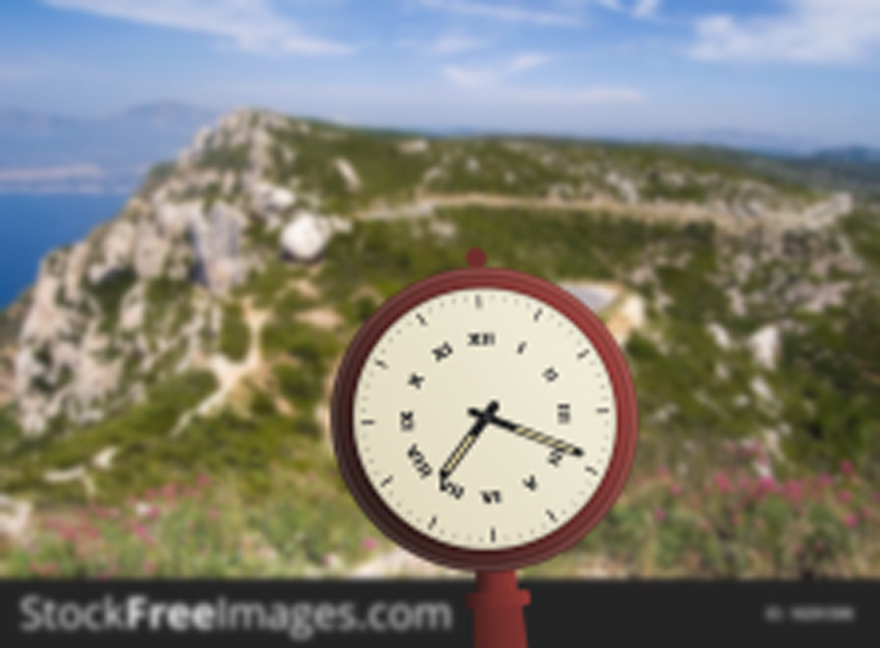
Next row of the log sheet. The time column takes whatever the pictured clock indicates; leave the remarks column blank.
7:19
